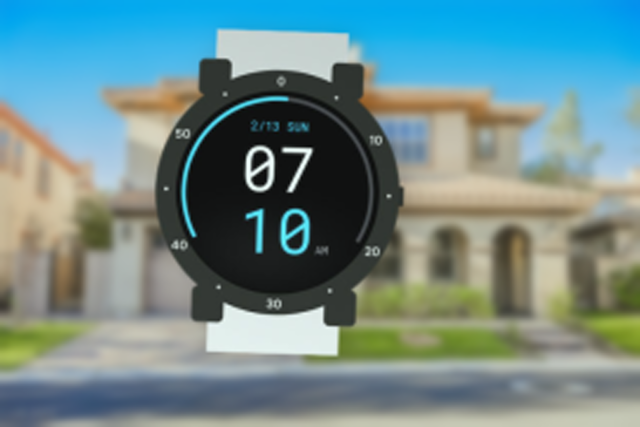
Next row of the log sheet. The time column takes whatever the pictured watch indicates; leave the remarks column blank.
7:10
